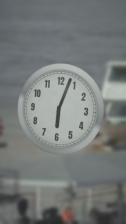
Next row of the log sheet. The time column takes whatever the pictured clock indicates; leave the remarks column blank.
6:03
